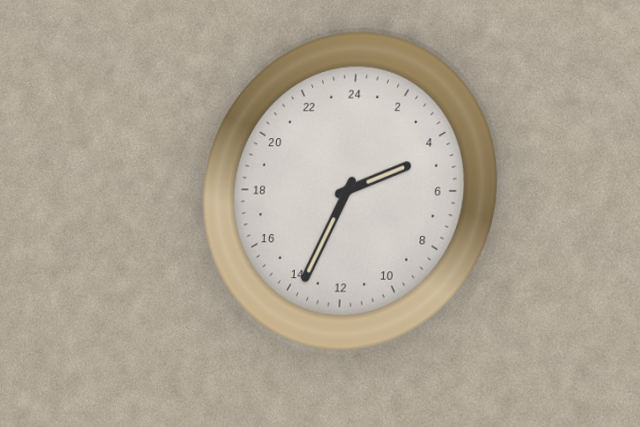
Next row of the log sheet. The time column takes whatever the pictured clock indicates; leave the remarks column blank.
4:34
